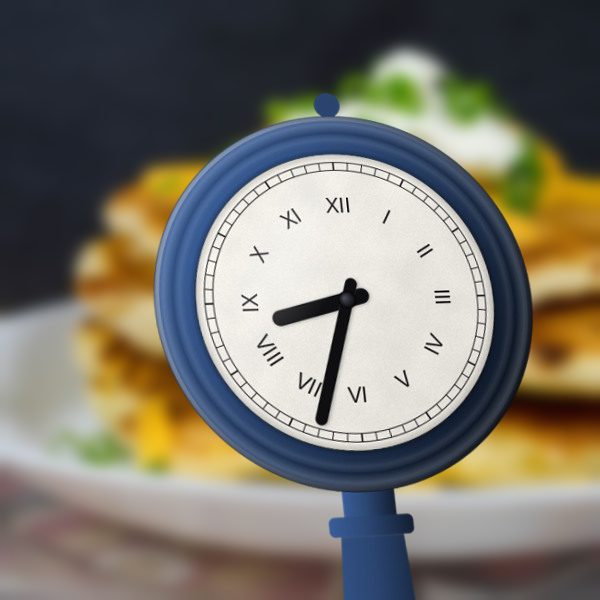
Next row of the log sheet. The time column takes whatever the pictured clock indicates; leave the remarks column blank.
8:33
